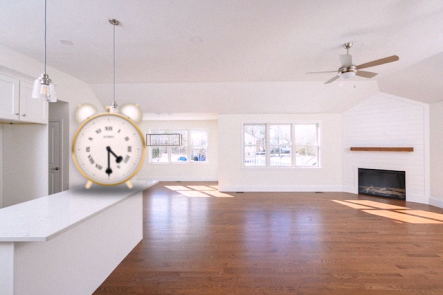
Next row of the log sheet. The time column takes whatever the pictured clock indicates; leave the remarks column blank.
4:30
